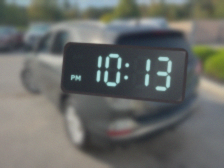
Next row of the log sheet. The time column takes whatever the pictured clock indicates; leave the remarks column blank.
10:13
